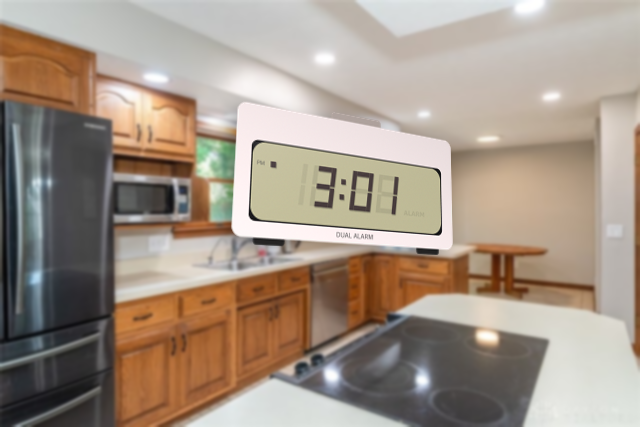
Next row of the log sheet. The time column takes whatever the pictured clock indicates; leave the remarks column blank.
3:01
